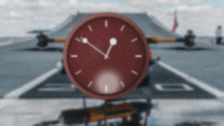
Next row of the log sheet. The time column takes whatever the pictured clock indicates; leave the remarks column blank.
12:51
